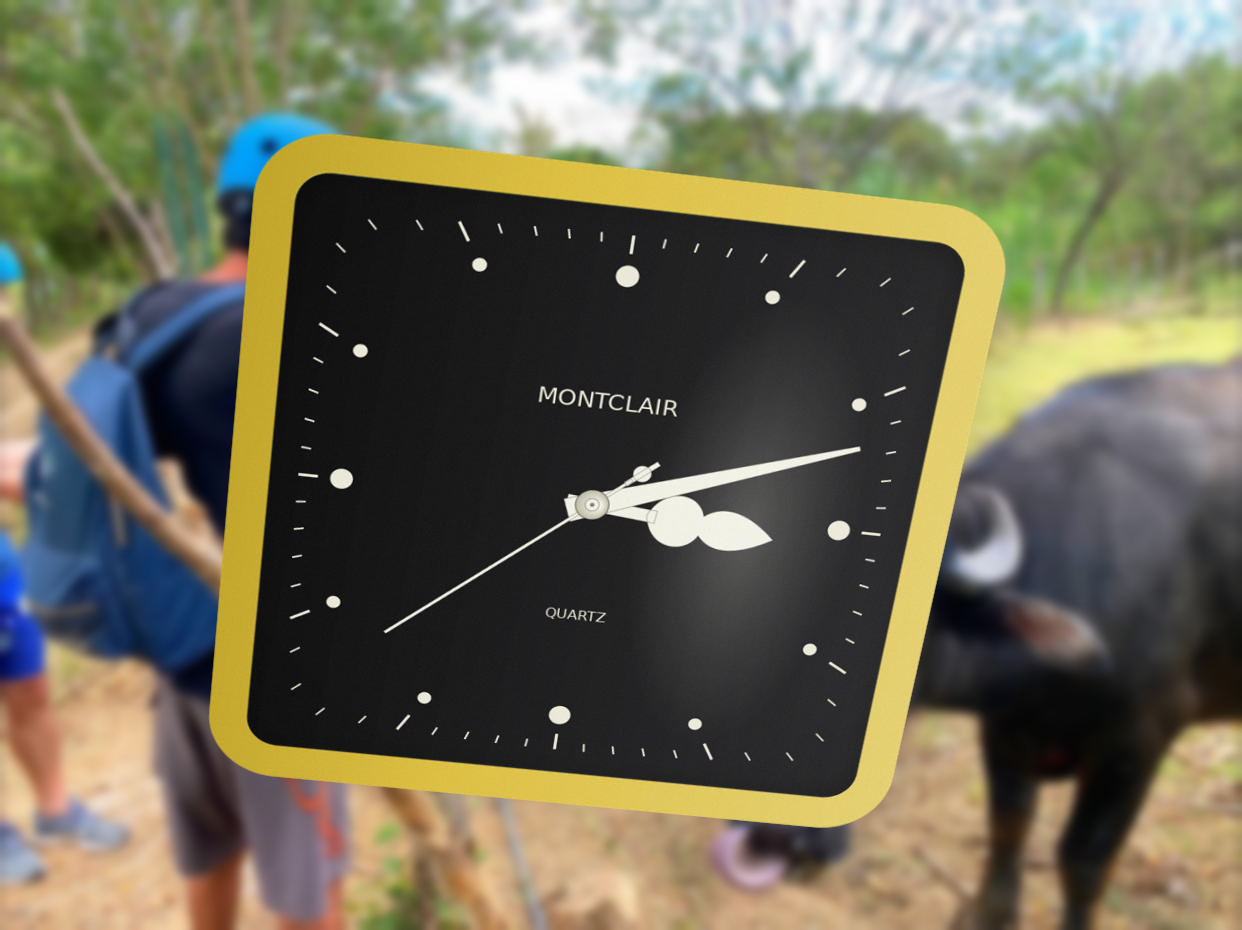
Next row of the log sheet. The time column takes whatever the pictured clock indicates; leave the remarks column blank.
3:11:38
